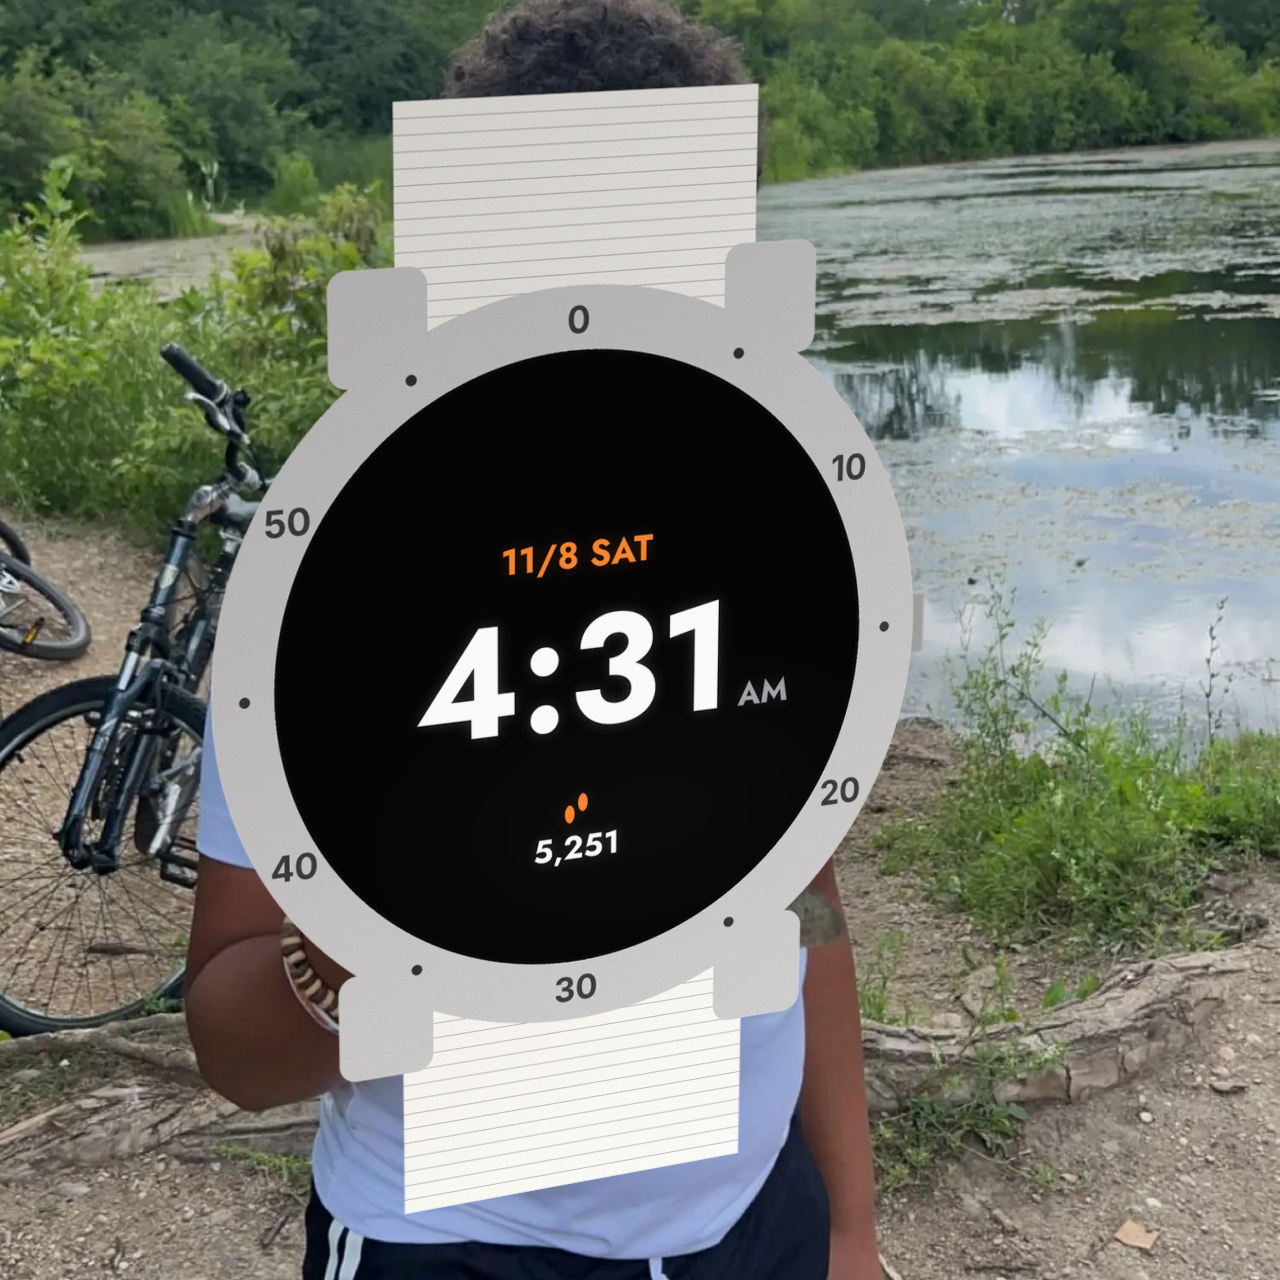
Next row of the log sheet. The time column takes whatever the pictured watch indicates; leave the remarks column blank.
4:31
